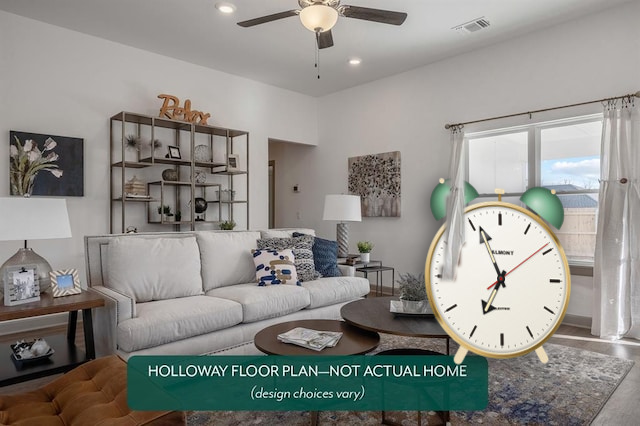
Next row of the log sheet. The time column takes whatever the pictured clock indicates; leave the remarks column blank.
6:56:09
